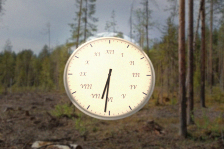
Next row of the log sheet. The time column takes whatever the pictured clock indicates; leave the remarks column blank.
6:31
